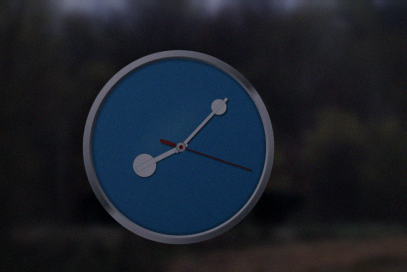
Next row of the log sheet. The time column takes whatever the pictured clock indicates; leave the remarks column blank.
8:07:18
